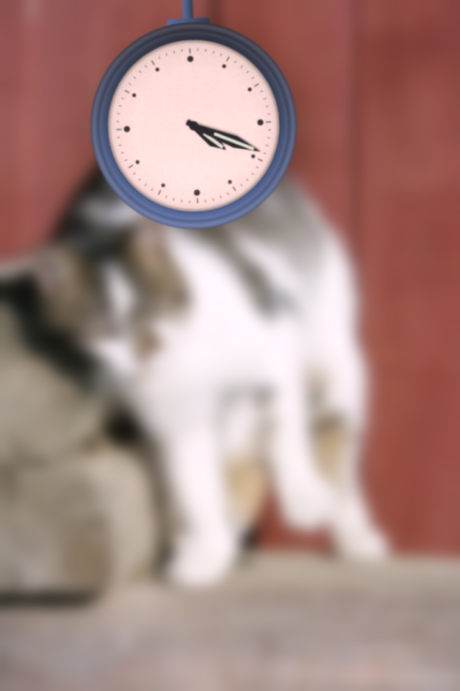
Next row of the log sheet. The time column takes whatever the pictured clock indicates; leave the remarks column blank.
4:19
